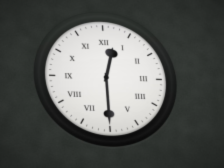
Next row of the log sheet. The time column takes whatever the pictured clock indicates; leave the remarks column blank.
12:30
